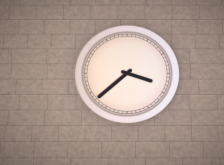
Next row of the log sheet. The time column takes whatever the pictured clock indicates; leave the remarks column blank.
3:38
